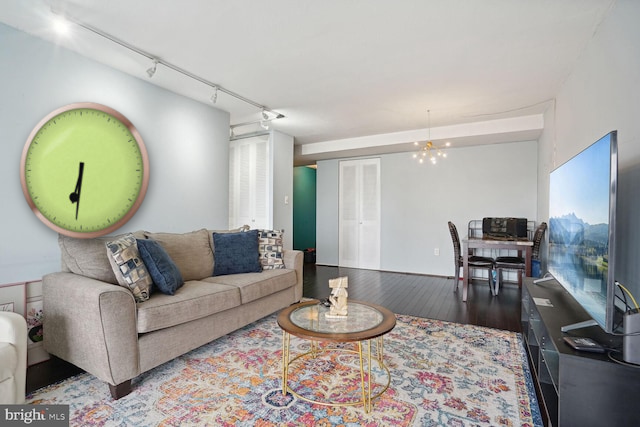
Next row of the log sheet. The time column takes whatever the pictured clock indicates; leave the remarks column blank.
6:31
